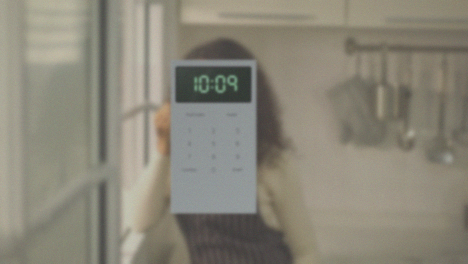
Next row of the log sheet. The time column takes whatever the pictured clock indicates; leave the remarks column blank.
10:09
